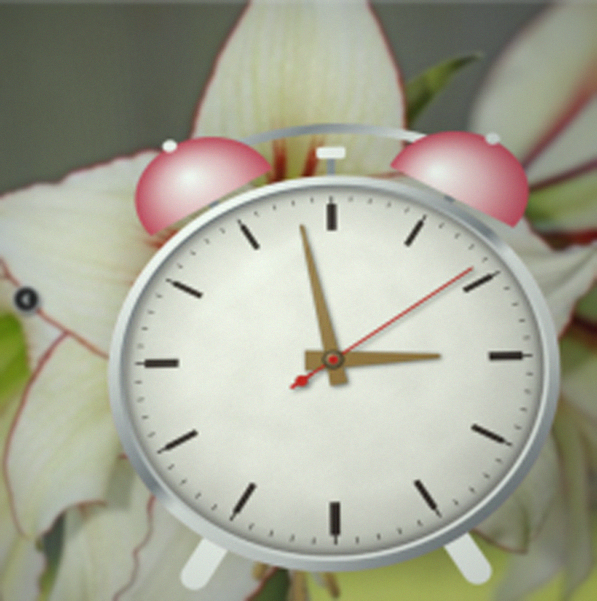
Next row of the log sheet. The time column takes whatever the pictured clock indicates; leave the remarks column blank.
2:58:09
